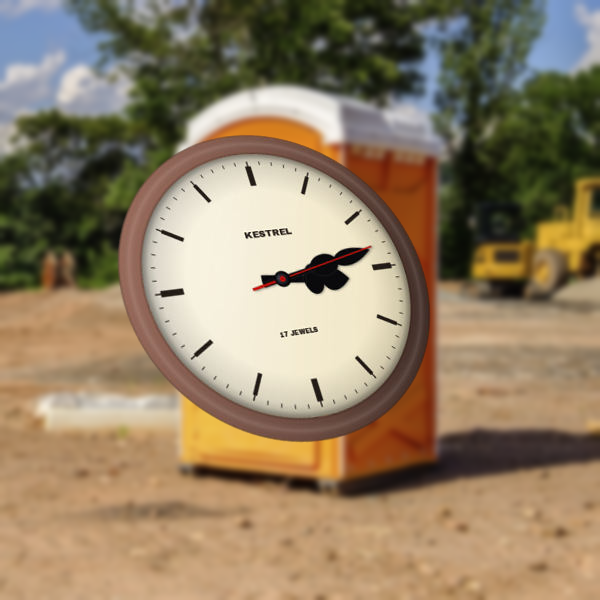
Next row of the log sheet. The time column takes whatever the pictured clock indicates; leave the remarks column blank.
3:13:13
